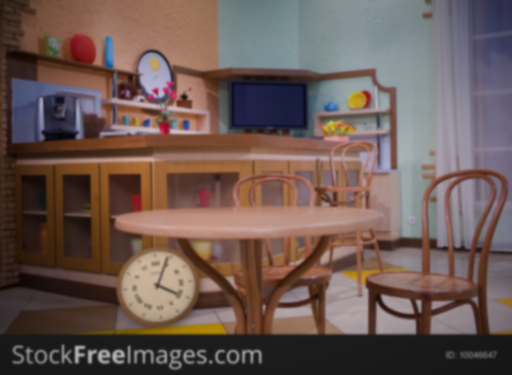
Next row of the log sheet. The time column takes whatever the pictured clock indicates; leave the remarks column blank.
4:04
